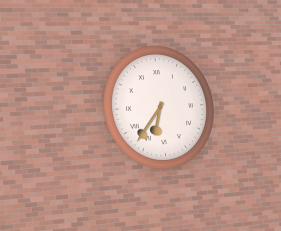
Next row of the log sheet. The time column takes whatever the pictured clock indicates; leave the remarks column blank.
6:37
